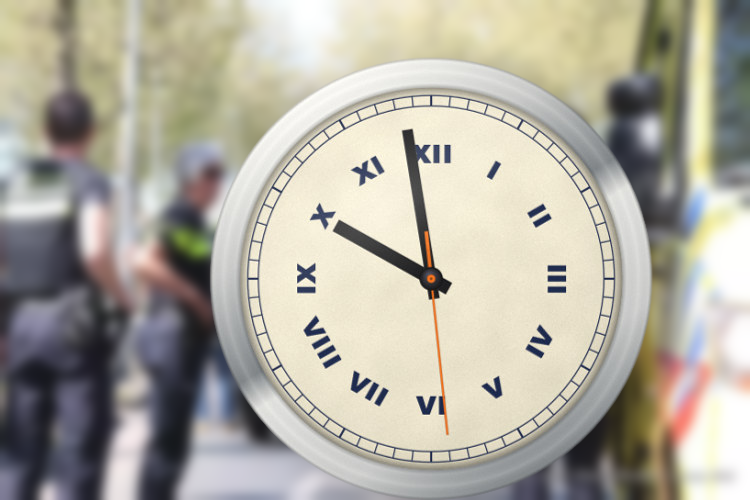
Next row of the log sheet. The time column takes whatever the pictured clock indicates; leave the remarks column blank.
9:58:29
